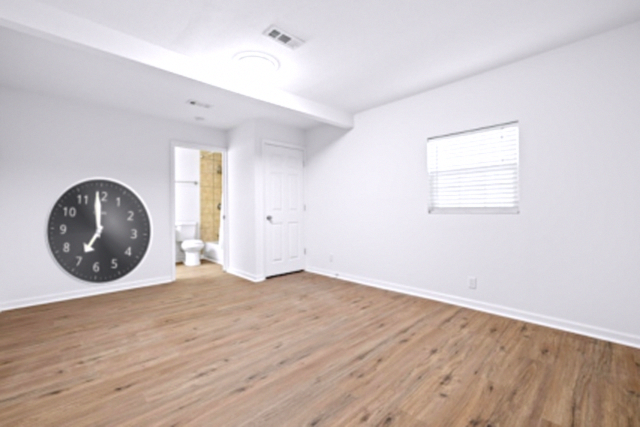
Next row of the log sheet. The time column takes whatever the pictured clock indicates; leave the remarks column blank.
6:59
